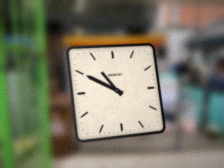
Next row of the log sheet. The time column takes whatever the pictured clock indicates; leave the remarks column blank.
10:50
